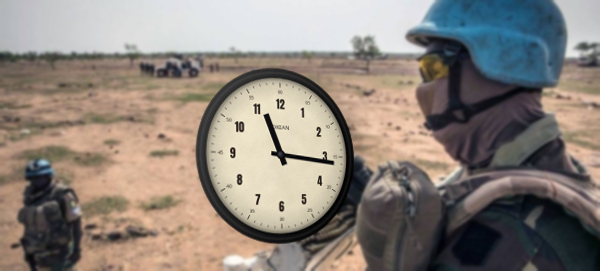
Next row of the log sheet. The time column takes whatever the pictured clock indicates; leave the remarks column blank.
11:16
